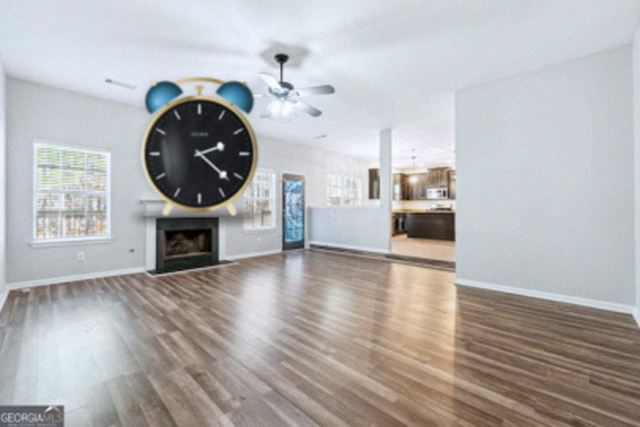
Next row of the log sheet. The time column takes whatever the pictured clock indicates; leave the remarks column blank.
2:22
